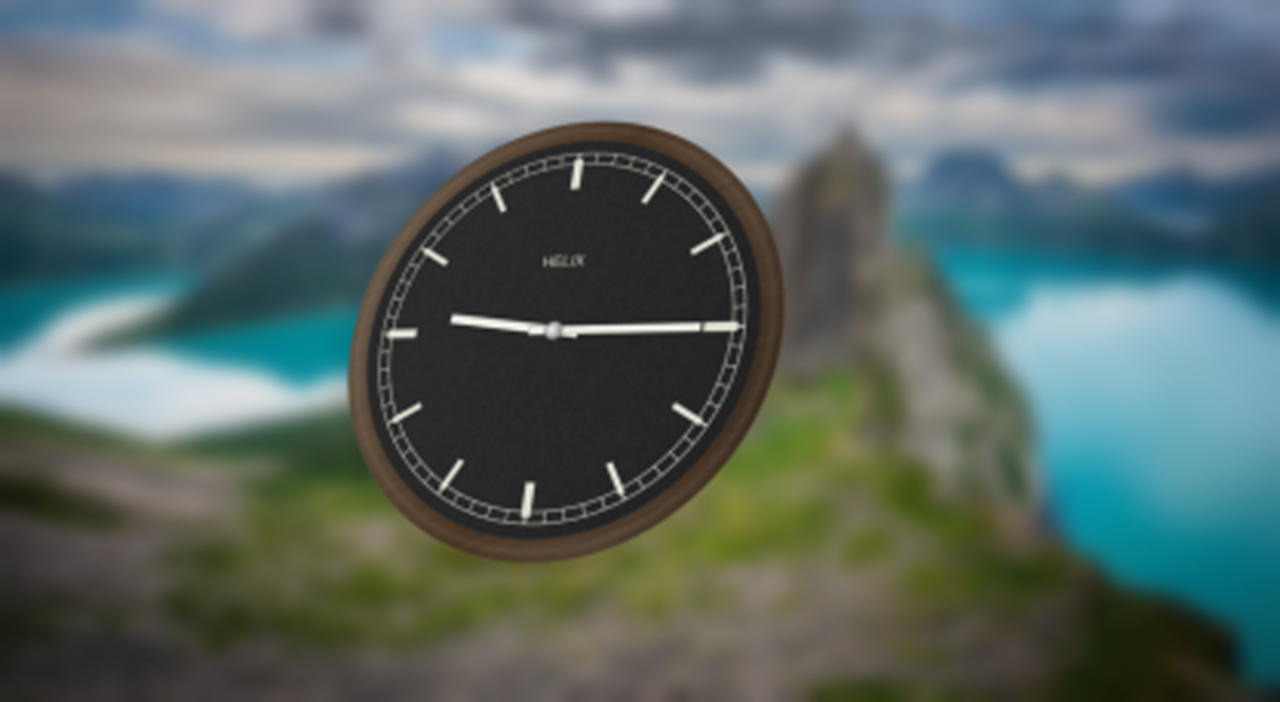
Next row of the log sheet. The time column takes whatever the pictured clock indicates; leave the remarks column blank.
9:15
